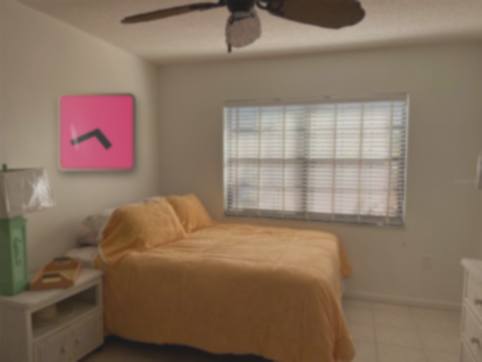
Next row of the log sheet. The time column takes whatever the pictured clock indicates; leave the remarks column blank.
4:41
